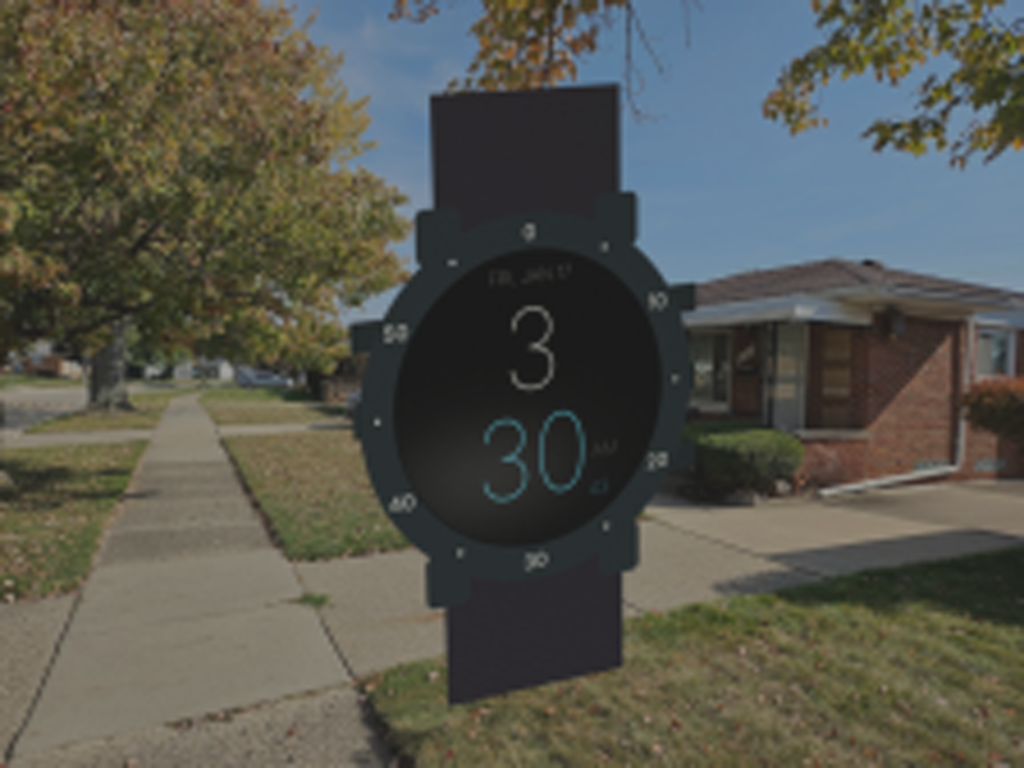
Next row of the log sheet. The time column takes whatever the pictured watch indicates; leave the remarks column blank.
3:30
